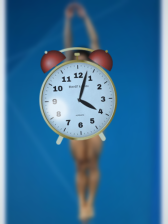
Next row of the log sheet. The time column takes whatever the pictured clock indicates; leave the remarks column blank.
4:03
